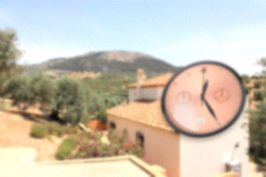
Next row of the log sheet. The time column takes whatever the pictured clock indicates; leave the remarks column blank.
12:25
